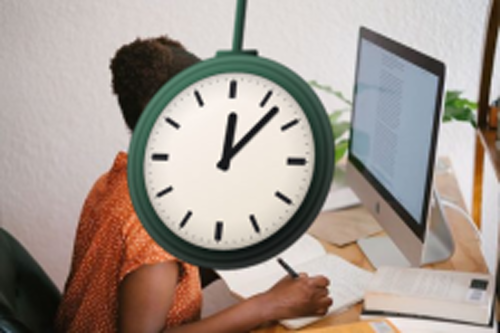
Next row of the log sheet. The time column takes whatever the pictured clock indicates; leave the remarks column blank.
12:07
